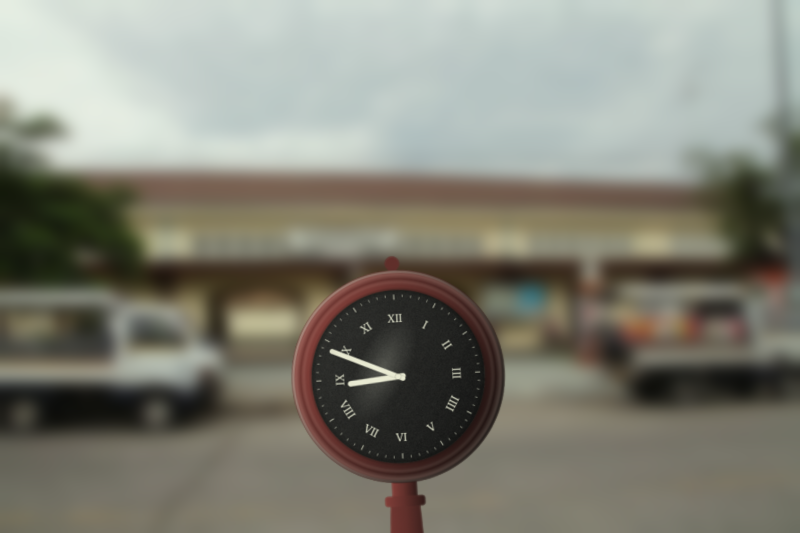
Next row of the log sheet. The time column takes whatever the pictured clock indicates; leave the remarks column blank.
8:49
